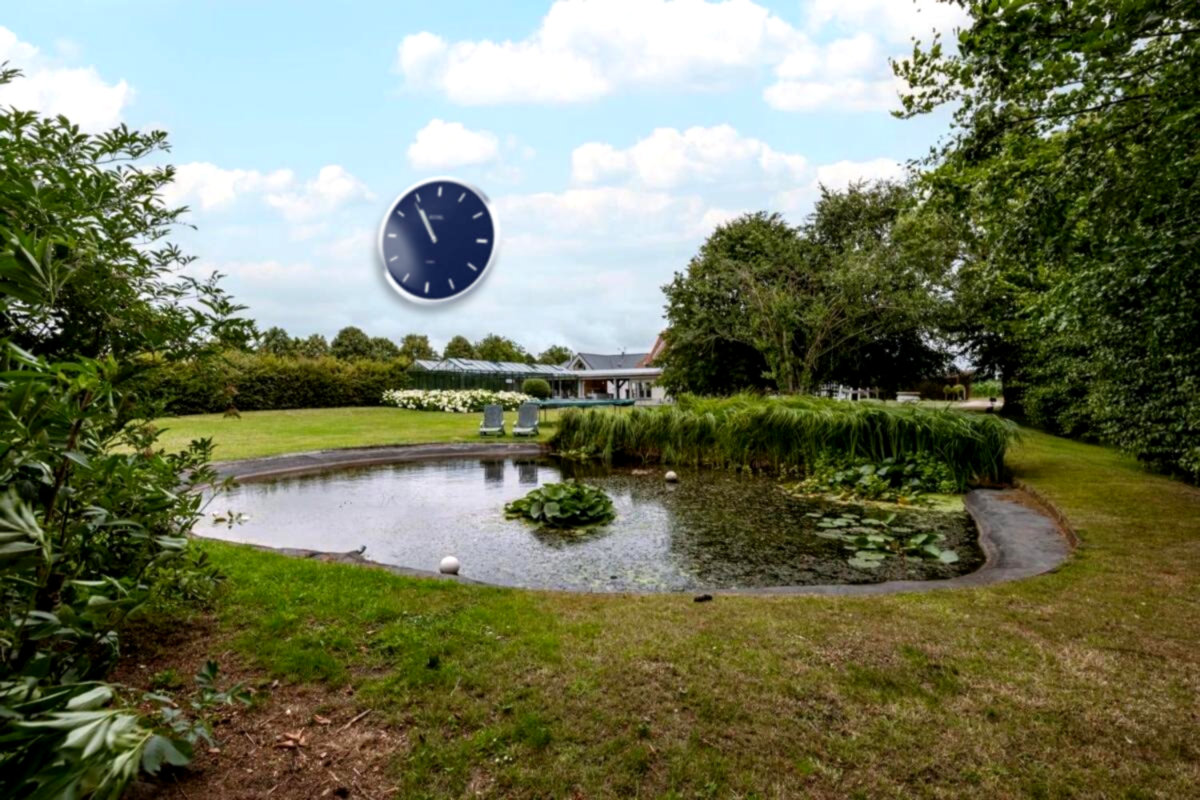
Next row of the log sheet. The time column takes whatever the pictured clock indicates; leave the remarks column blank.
10:54
